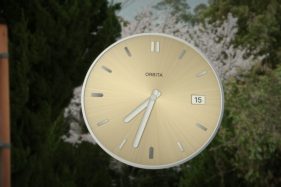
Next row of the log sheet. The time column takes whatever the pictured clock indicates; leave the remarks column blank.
7:33
